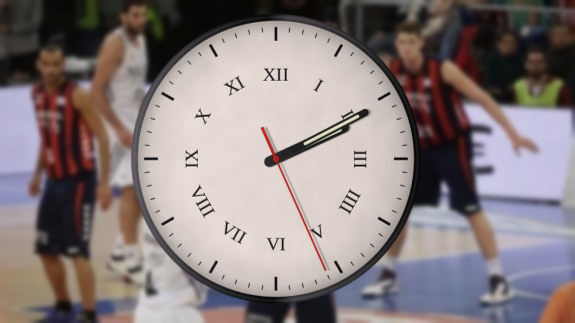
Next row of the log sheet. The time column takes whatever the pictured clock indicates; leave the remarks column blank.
2:10:26
